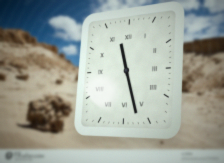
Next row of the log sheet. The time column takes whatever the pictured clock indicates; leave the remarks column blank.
11:27
